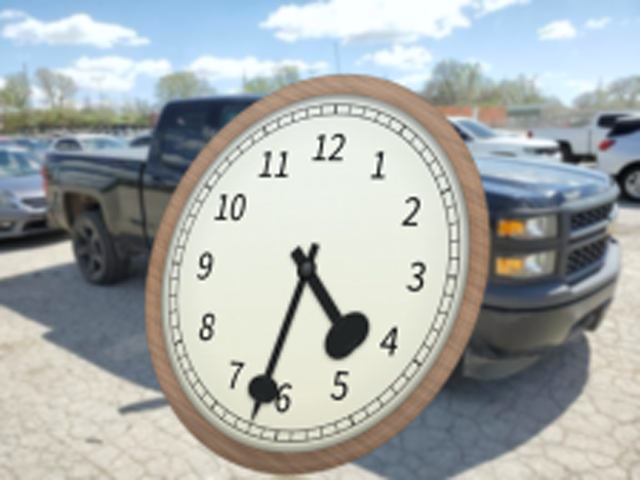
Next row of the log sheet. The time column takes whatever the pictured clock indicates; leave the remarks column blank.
4:32
